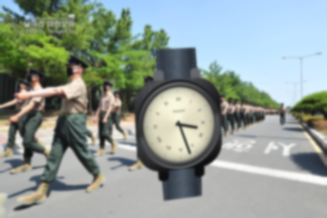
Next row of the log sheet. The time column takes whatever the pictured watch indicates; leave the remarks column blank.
3:27
